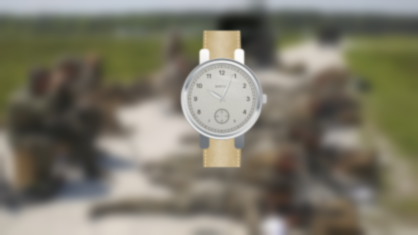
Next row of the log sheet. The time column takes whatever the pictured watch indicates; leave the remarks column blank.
10:04
